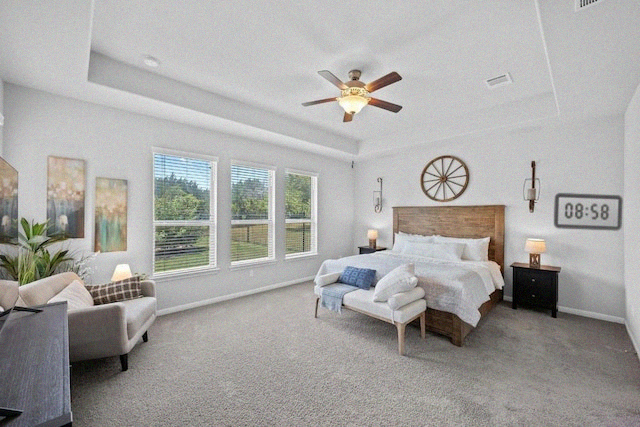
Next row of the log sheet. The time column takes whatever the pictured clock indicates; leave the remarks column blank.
8:58
